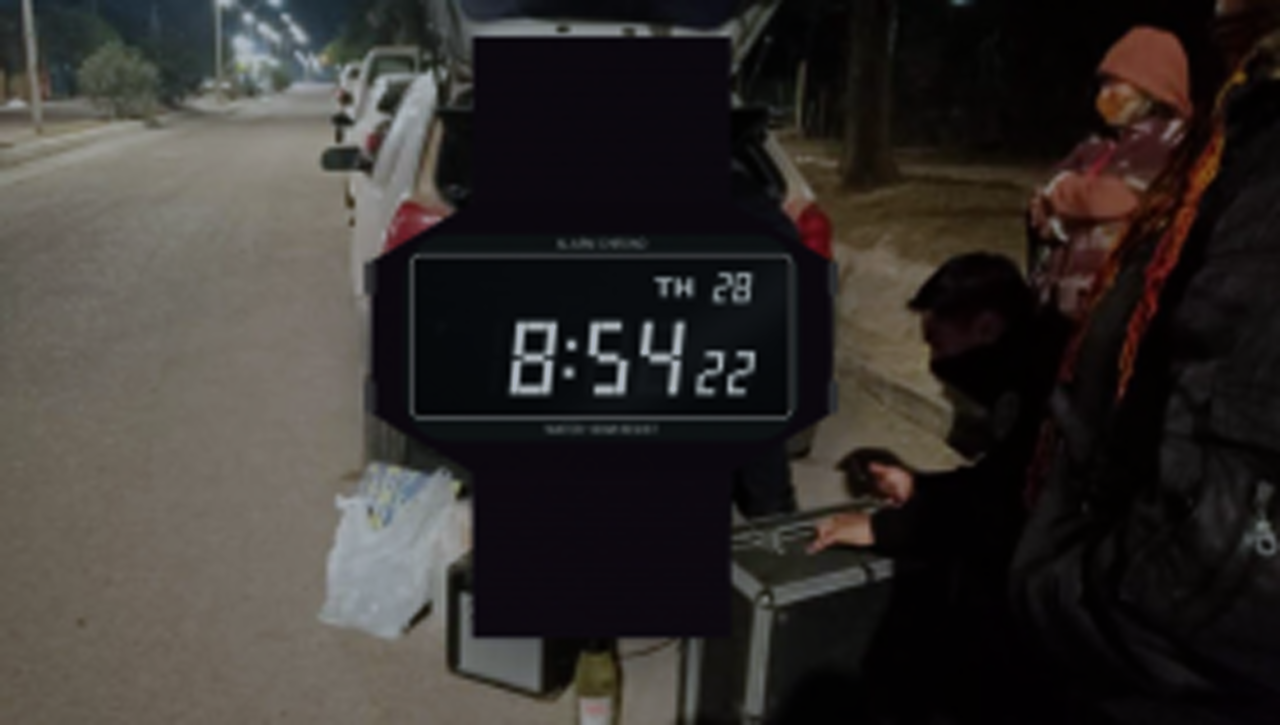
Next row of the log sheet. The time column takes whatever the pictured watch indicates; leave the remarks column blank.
8:54:22
